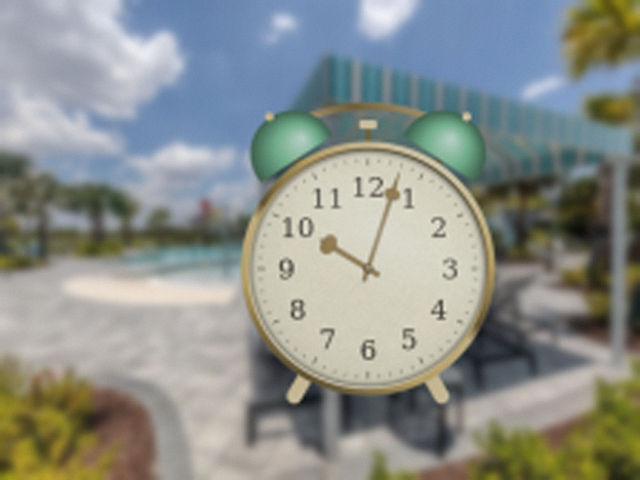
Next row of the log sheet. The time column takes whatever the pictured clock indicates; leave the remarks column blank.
10:03
